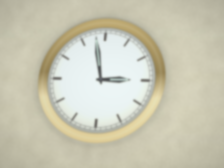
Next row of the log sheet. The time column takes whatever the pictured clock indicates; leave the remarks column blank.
2:58
